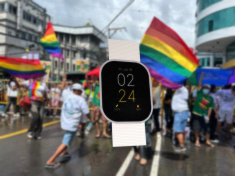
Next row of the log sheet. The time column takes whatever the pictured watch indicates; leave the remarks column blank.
2:24
